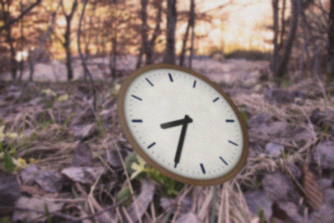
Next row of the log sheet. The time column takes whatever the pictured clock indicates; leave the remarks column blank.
8:35
